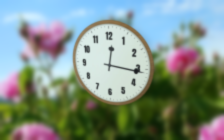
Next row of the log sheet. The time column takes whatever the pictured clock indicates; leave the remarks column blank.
12:16
